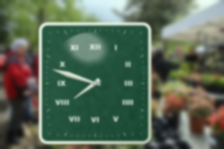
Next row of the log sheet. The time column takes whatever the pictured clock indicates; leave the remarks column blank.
7:48
